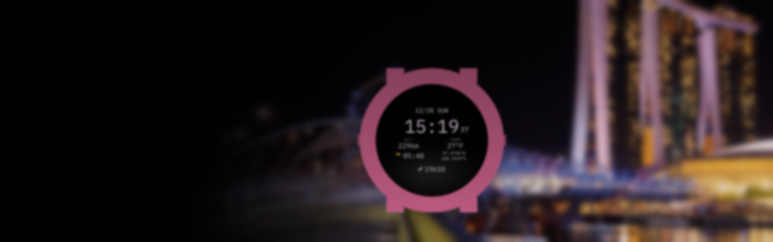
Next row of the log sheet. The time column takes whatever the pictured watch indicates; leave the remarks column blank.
15:19
